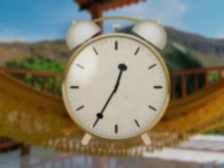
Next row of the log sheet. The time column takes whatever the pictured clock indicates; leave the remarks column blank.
12:35
